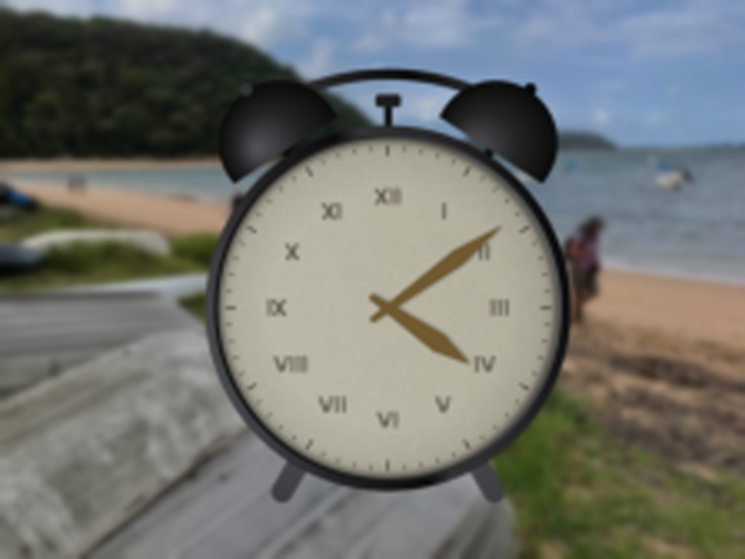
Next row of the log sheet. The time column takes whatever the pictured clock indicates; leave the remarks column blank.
4:09
